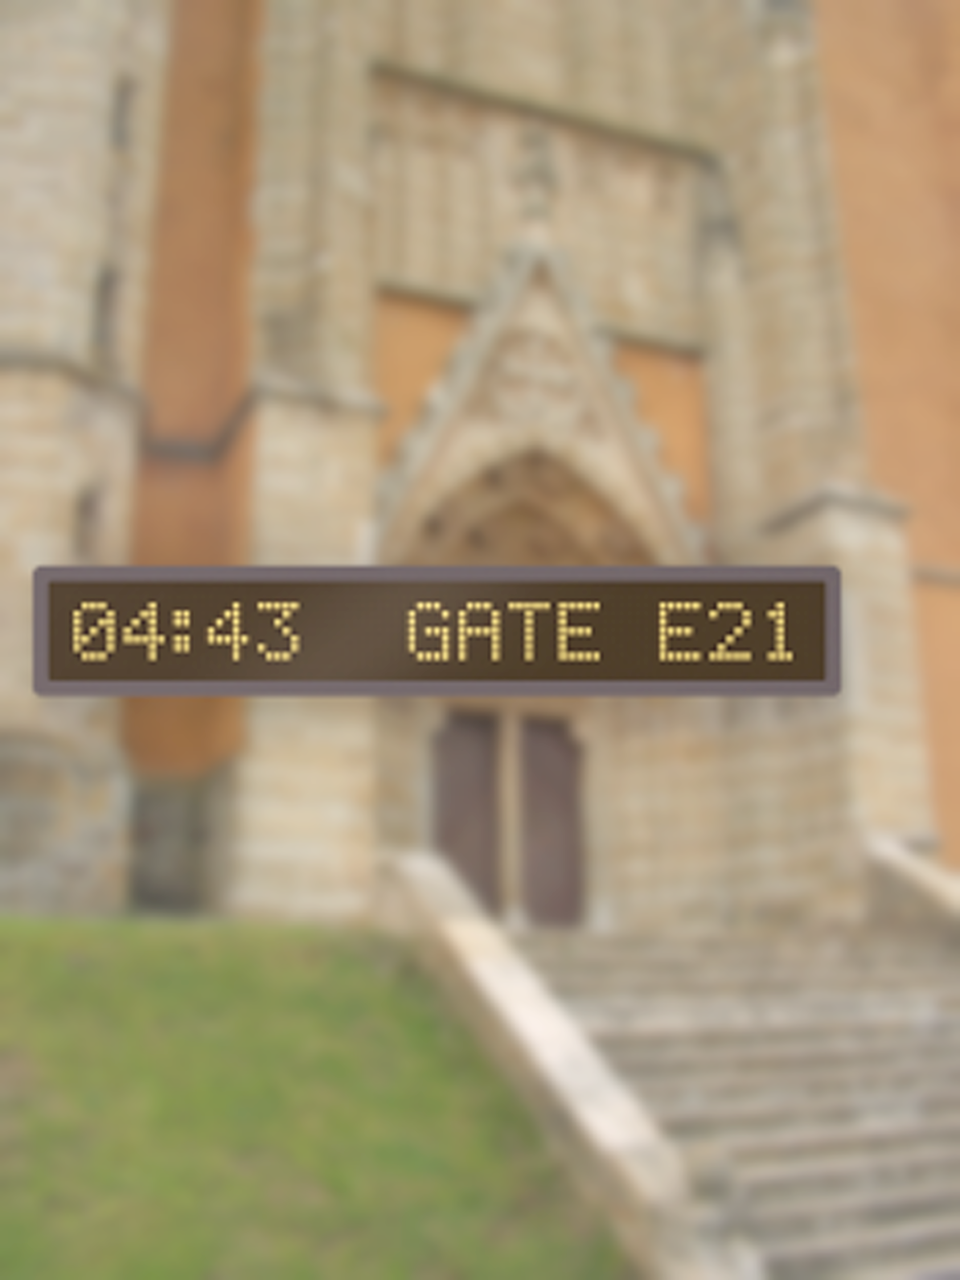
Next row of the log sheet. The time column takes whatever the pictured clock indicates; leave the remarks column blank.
4:43
